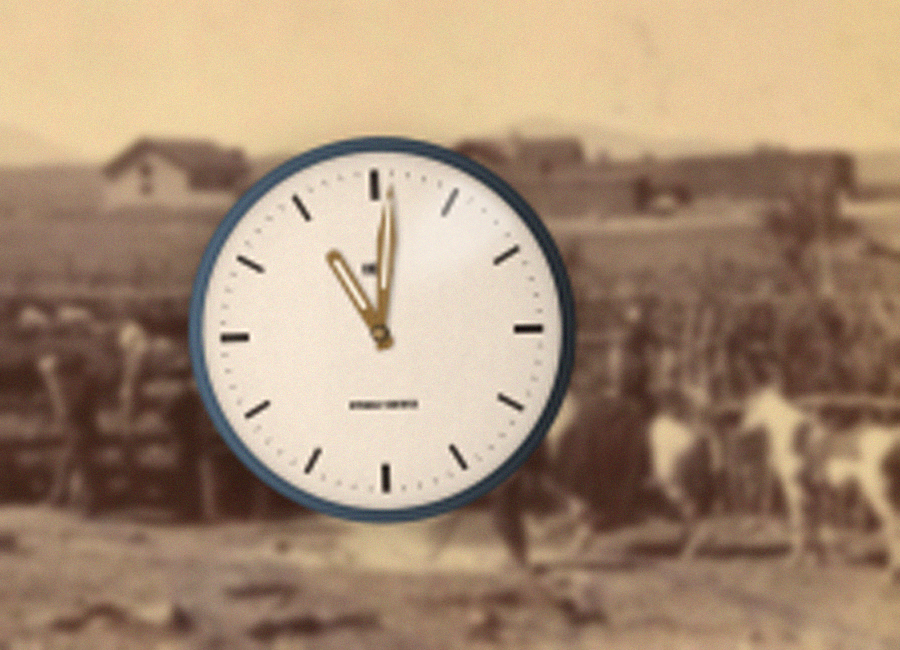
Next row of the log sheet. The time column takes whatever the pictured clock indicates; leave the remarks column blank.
11:01
